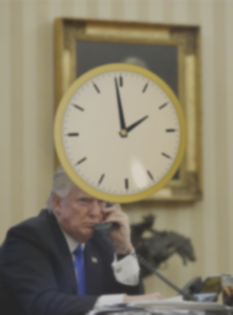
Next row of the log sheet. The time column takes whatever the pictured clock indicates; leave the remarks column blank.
1:59
